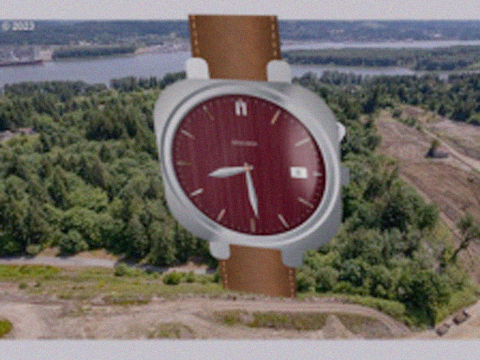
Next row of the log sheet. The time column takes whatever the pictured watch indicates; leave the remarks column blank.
8:29
